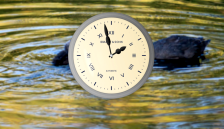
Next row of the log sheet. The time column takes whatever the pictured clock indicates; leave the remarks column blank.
1:58
